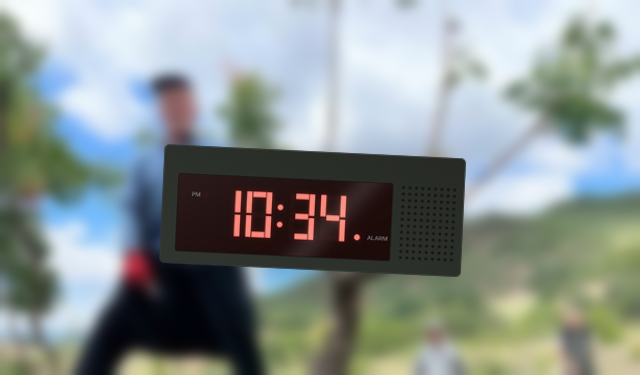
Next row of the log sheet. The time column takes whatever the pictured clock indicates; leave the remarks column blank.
10:34
